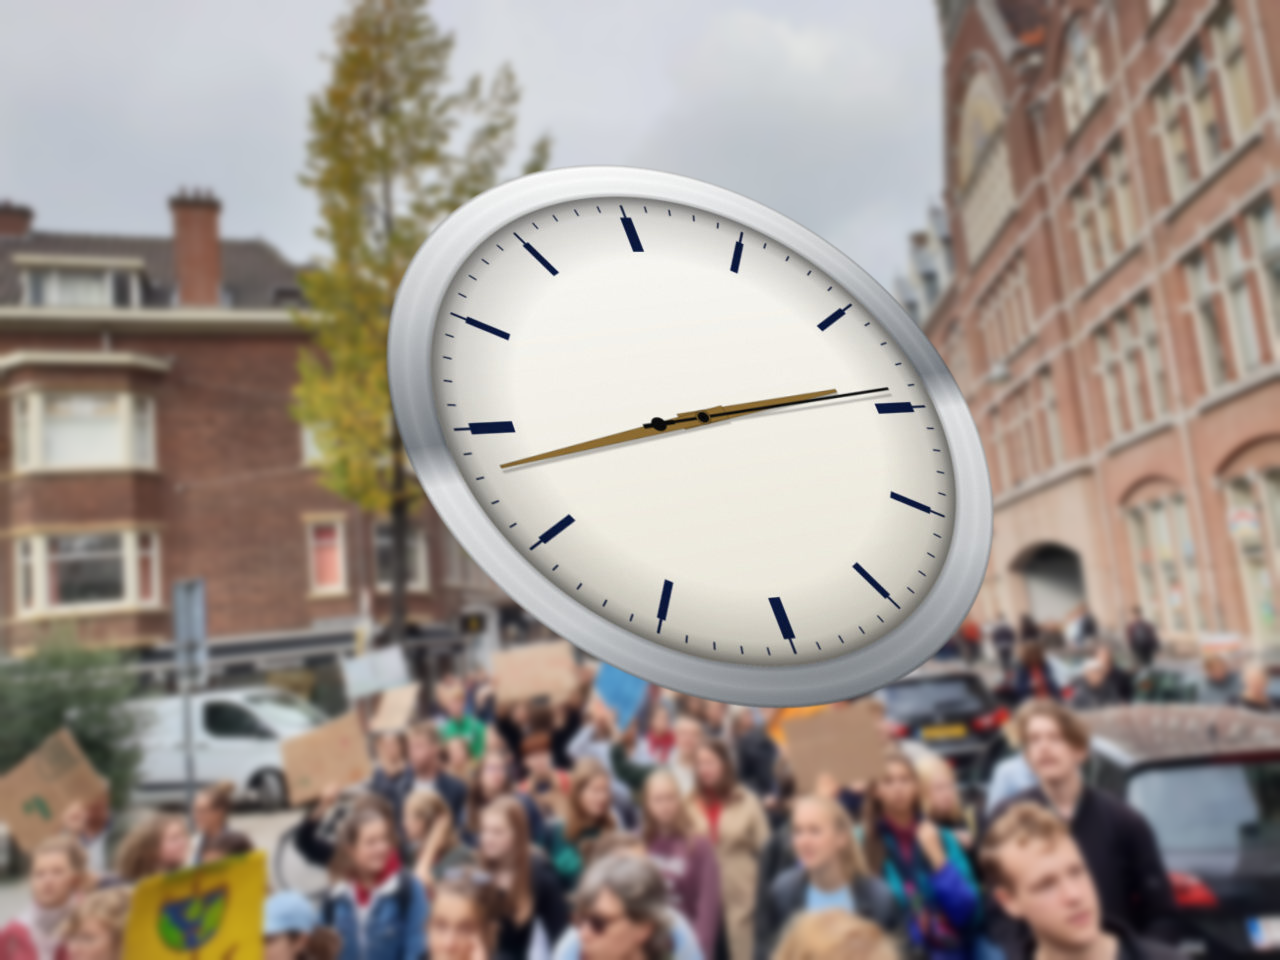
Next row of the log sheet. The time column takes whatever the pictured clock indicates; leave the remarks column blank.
2:43:14
